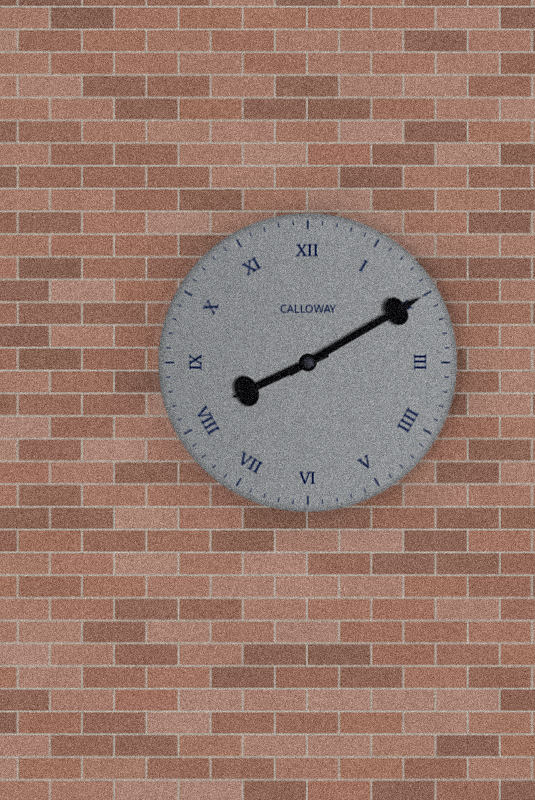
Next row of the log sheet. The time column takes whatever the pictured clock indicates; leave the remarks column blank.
8:10
